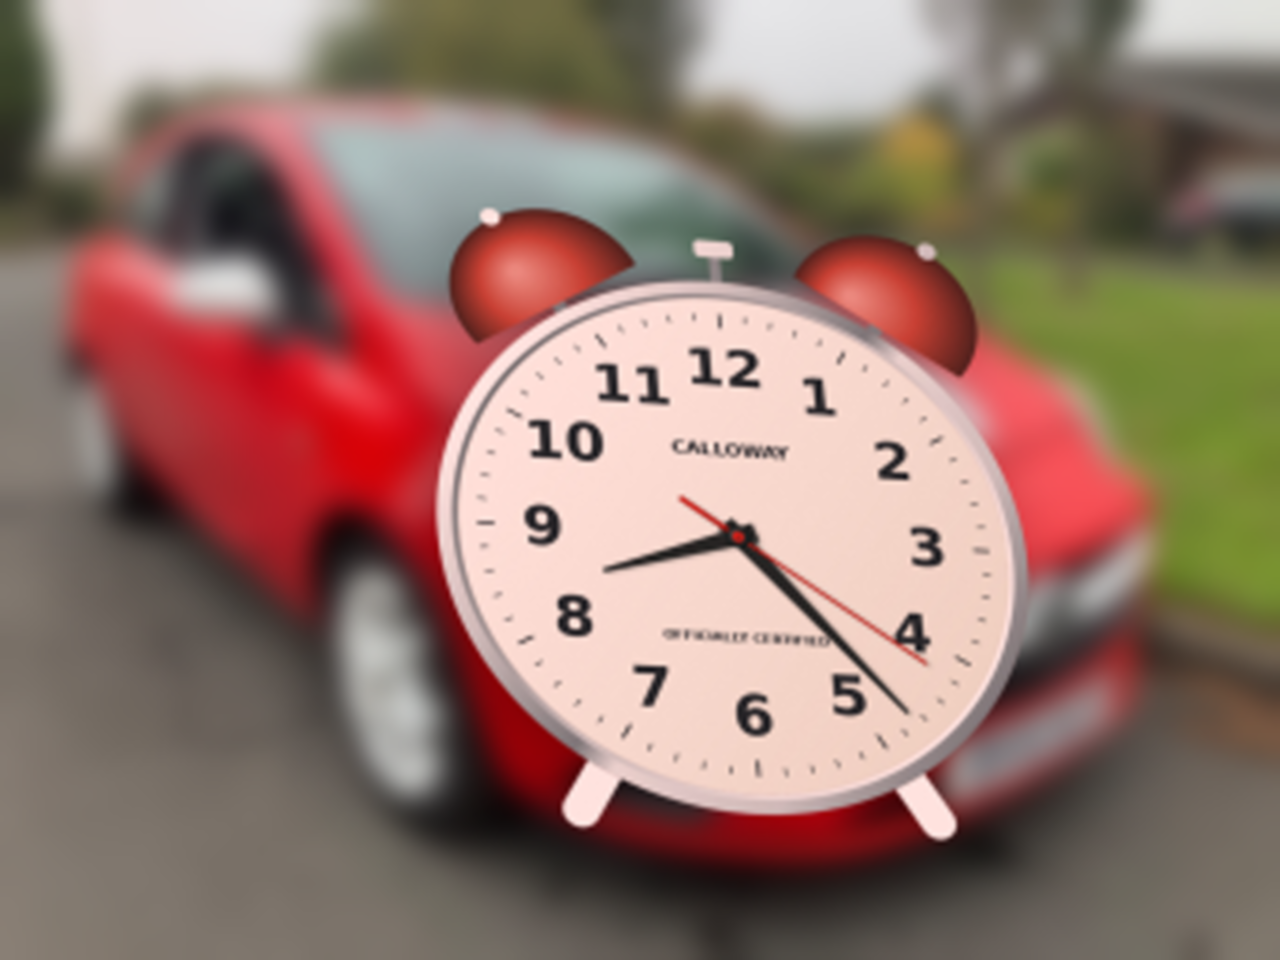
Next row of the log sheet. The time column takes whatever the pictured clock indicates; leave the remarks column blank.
8:23:21
